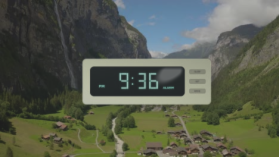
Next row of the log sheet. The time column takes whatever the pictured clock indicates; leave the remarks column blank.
9:36
